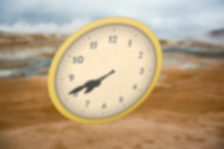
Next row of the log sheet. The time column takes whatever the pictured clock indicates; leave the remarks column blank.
7:41
